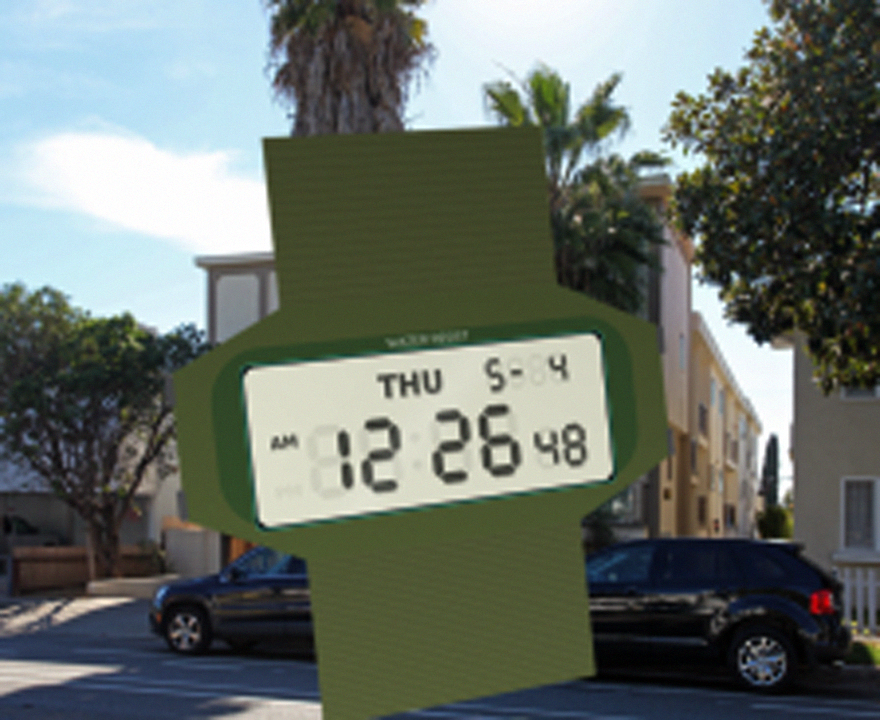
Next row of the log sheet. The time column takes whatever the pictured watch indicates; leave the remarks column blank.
12:26:48
